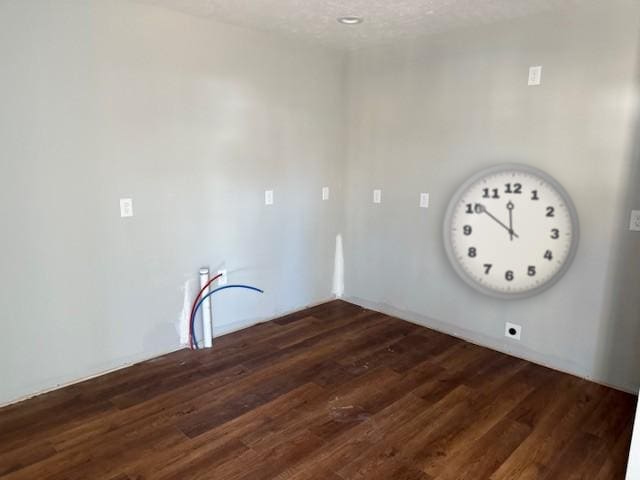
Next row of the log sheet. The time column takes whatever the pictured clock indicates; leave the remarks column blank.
11:51
